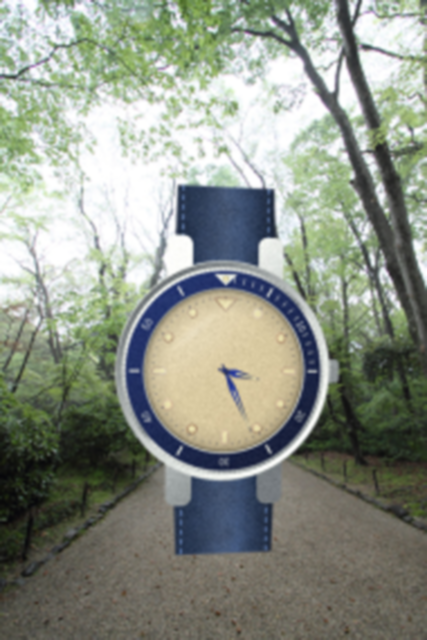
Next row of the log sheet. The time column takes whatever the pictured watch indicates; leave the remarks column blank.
3:26
